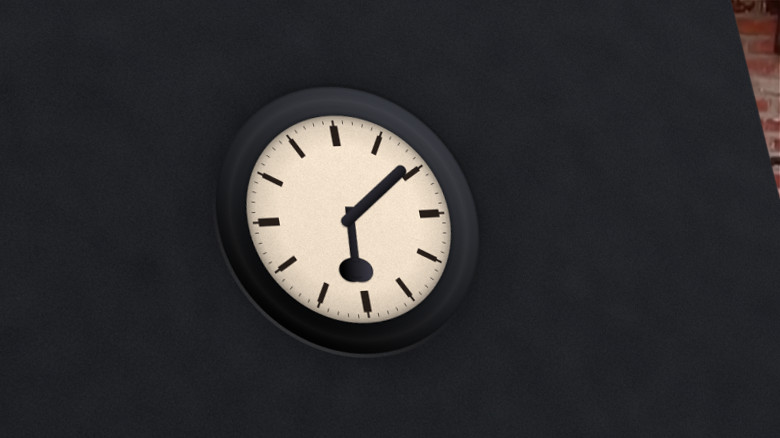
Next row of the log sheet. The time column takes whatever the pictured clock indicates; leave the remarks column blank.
6:09
